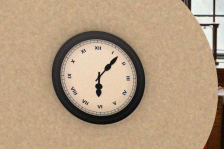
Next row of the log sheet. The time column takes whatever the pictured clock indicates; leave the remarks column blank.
6:07
